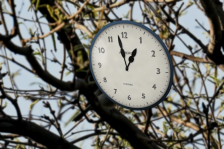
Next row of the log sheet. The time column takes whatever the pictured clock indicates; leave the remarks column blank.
12:58
